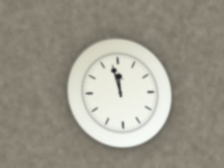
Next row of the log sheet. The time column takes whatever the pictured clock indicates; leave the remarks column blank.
11:58
